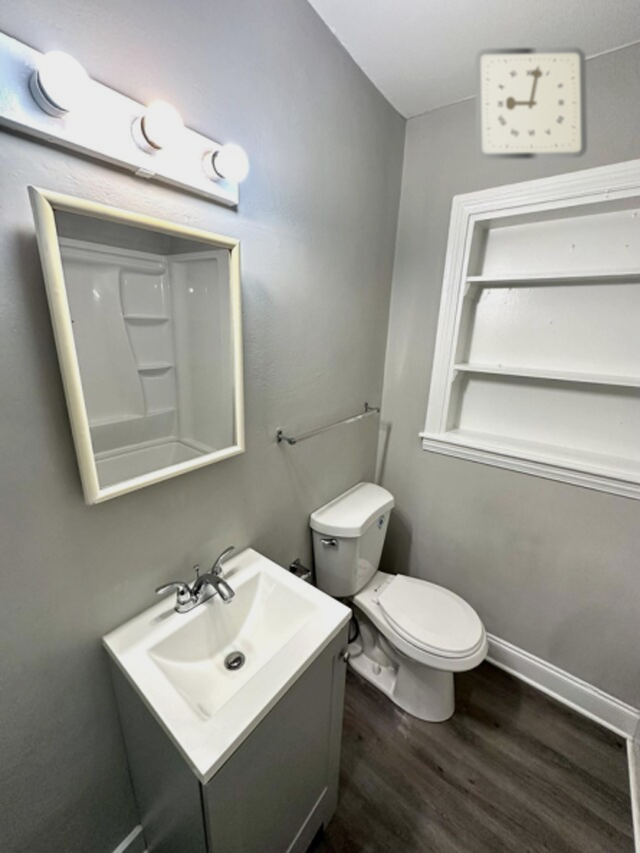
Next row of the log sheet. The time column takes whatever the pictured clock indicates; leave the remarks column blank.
9:02
